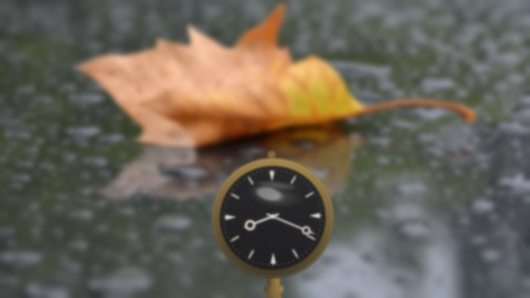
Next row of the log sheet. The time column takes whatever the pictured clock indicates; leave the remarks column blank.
8:19
